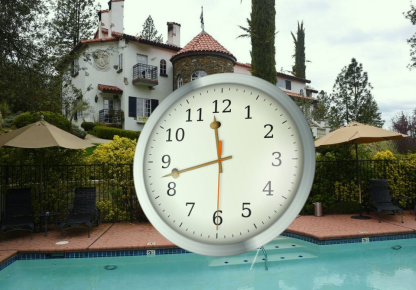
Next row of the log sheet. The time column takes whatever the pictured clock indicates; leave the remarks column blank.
11:42:30
